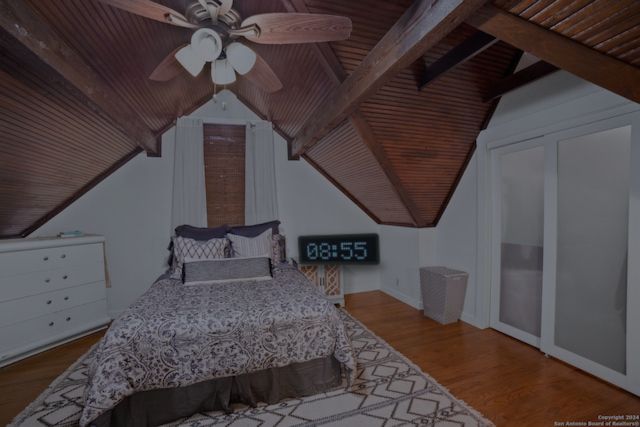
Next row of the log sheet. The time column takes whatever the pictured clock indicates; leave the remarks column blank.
8:55
